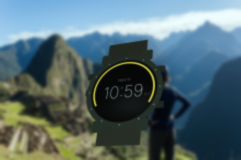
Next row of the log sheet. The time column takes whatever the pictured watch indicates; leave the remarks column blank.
10:59
